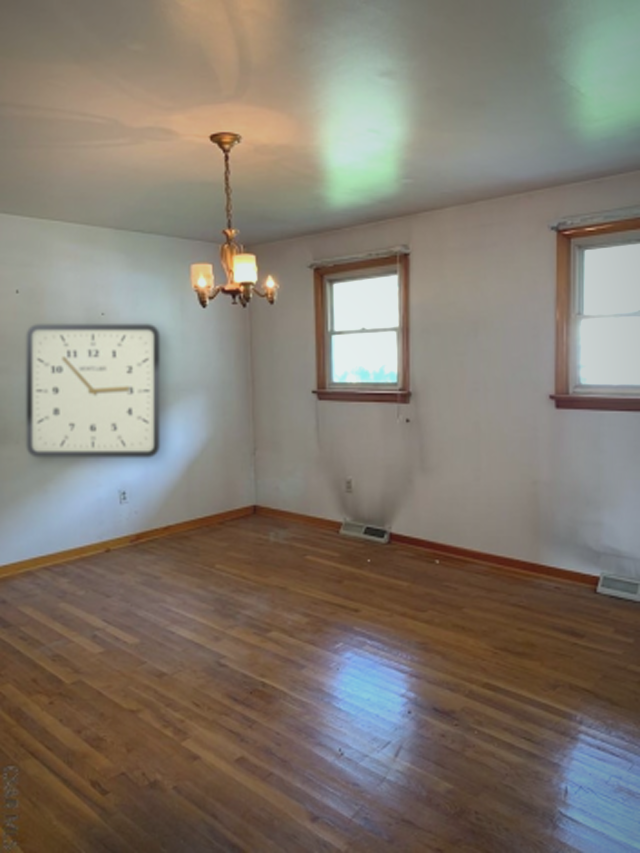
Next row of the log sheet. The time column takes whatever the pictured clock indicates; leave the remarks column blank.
2:53
